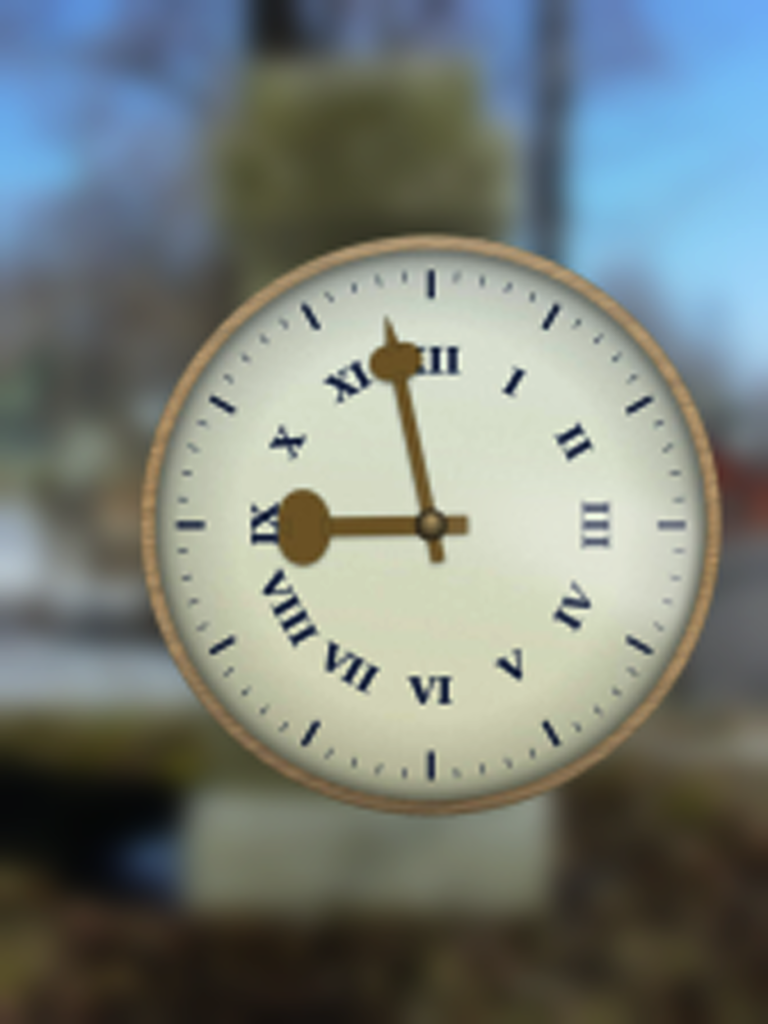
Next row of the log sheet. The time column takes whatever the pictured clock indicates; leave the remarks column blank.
8:58
